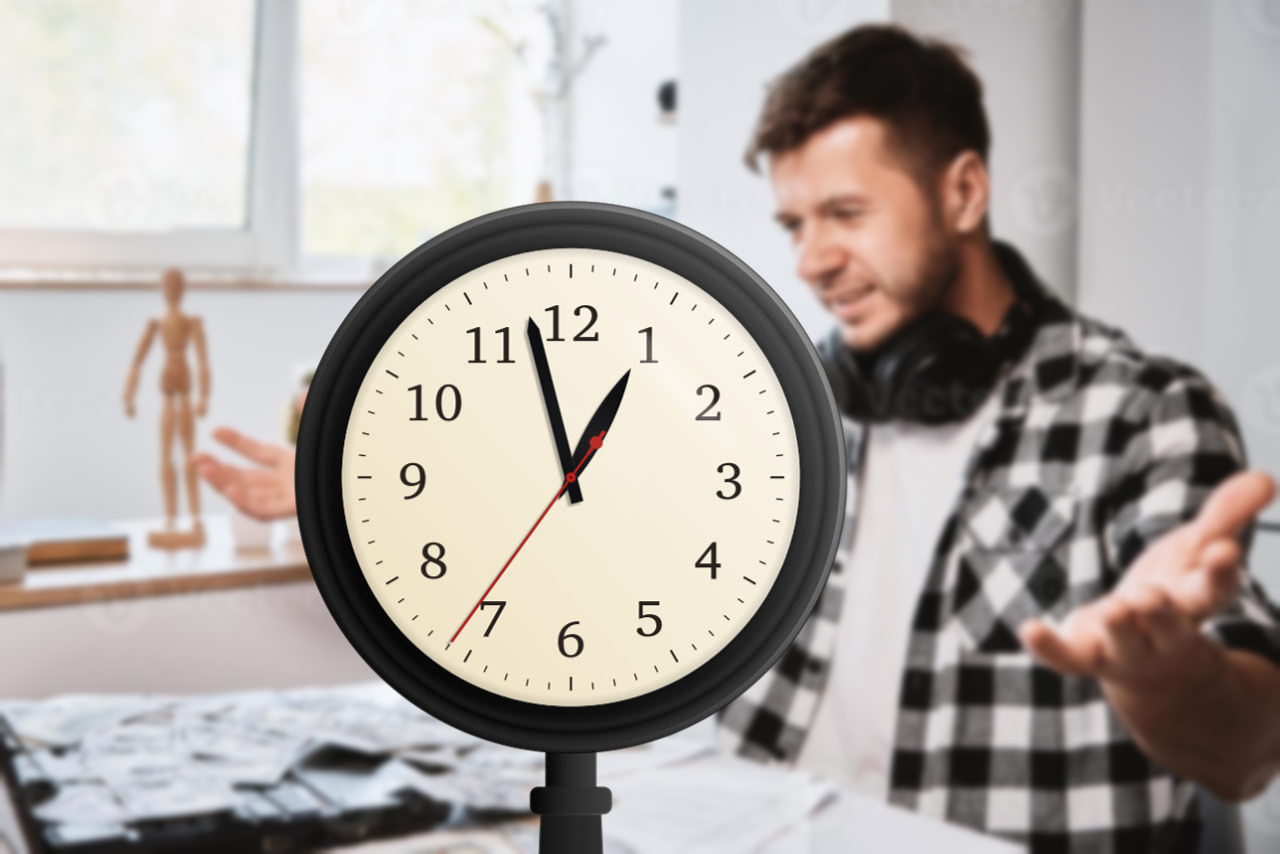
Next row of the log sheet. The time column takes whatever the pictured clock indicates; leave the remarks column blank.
12:57:36
